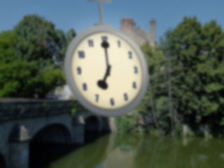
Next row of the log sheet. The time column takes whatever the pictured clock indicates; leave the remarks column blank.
7:00
